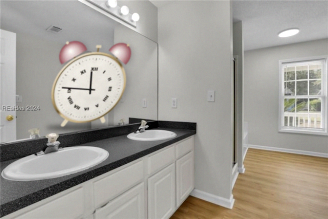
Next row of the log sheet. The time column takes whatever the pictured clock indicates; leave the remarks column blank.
11:46
